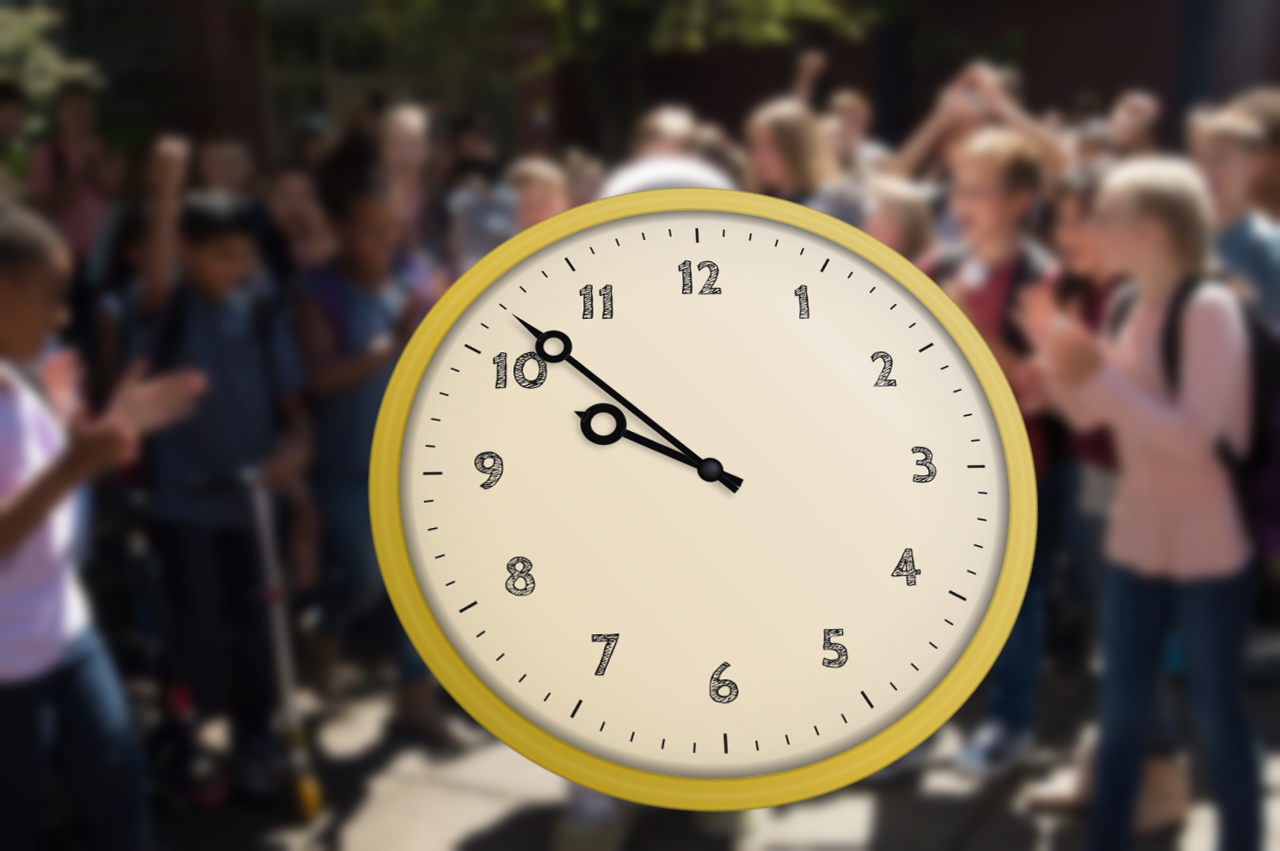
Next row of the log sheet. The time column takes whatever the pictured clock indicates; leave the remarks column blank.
9:52
